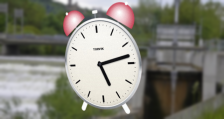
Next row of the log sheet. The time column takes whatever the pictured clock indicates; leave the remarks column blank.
5:13
